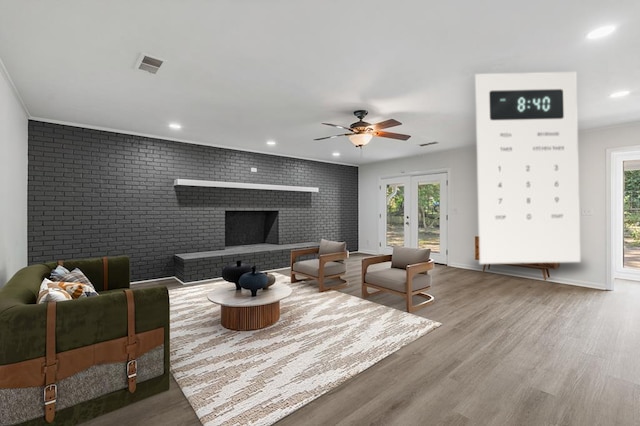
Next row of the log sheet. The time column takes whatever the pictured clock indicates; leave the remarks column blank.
8:40
